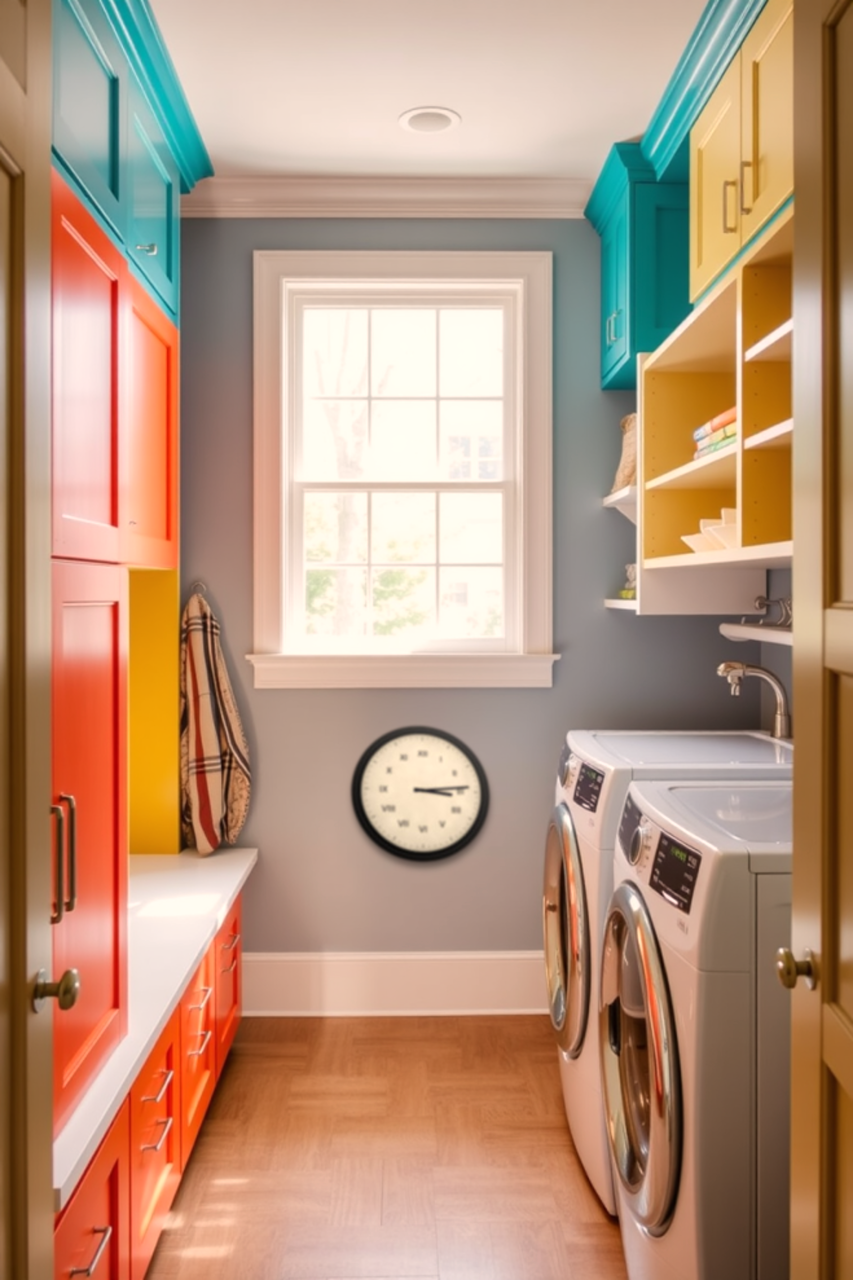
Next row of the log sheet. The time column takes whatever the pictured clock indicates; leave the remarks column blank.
3:14
